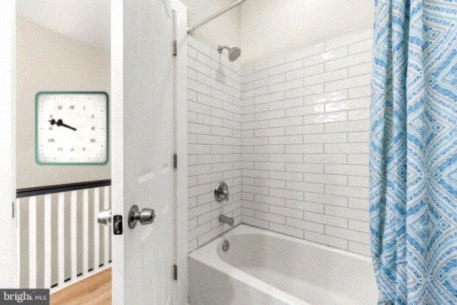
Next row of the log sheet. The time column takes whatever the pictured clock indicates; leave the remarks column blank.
9:48
